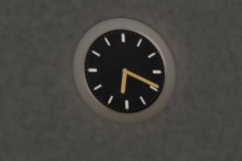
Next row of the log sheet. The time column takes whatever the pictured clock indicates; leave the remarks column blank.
6:19
